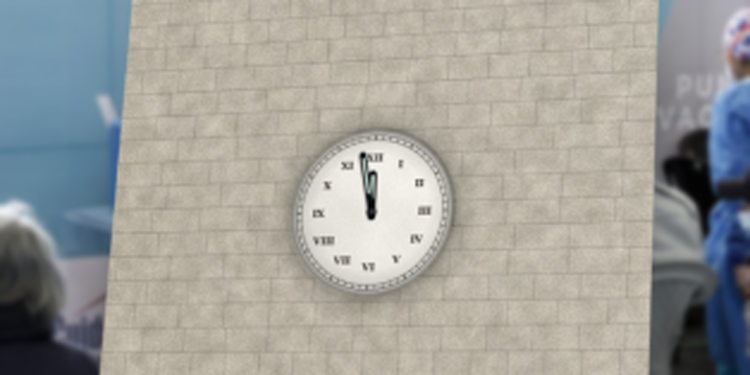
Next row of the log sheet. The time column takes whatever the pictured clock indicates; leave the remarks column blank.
11:58
